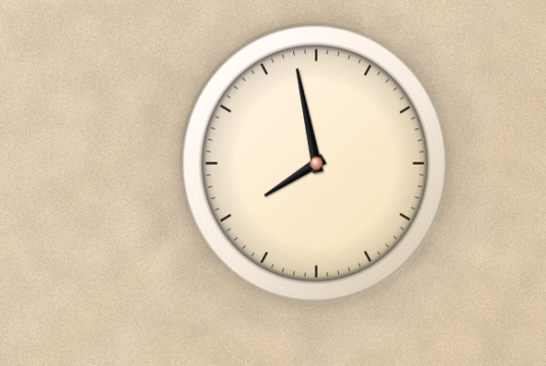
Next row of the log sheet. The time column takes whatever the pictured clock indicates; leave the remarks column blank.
7:58
